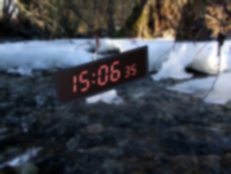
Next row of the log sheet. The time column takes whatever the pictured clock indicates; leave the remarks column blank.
15:06
